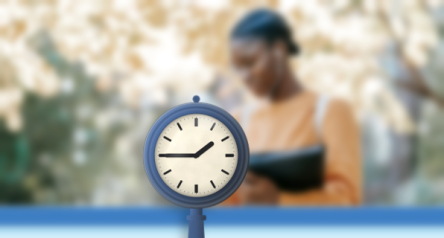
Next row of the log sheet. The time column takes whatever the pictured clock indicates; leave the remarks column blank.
1:45
